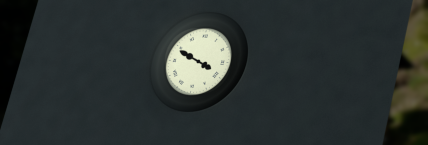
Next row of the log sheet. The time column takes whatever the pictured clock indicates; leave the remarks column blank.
3:49
